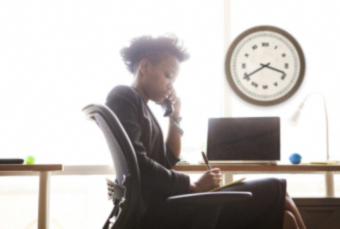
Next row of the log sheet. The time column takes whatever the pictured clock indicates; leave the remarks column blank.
3:40
